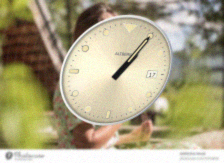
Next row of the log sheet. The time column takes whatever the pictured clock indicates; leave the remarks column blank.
1:05
